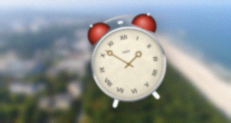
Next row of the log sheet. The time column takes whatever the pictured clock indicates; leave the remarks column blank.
1:52
